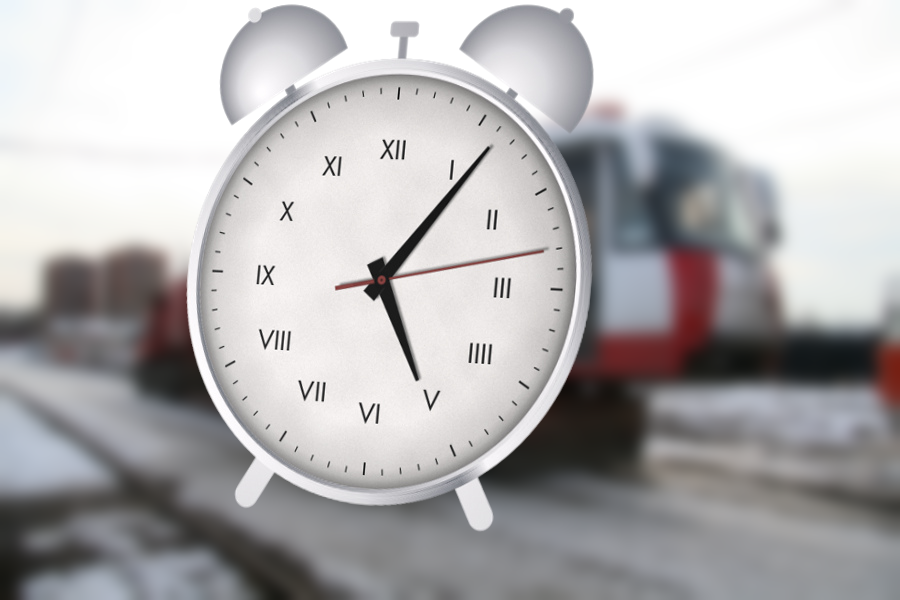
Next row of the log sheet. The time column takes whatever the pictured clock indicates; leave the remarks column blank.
5:06:13
